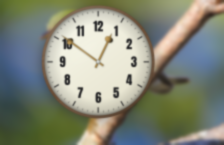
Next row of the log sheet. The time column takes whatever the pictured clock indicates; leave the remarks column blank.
12:51
